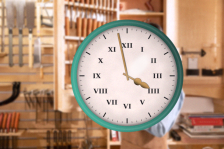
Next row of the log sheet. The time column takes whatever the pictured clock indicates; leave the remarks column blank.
3:58
